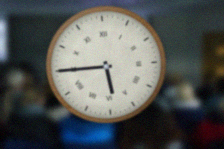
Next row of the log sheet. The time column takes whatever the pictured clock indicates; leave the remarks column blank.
5:45
